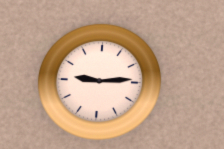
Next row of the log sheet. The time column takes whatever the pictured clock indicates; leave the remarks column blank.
9:14
